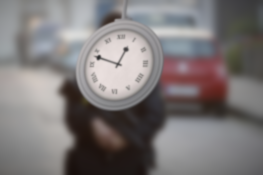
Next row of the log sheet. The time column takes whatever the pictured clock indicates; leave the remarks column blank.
12:48
